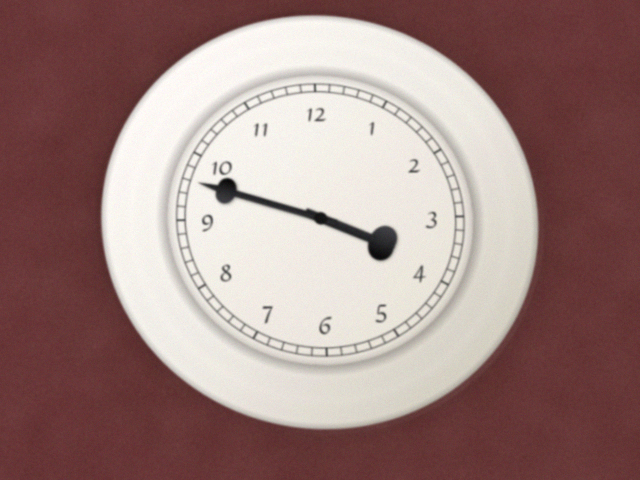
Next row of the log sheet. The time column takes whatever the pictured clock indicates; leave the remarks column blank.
3:48
